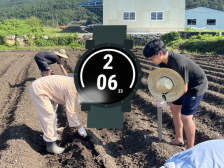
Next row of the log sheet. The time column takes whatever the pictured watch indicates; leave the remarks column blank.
2:06
